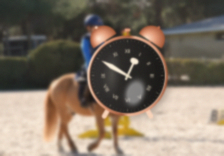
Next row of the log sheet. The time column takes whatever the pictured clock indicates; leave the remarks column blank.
12:50
